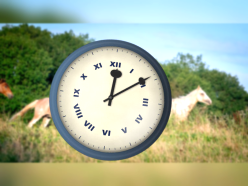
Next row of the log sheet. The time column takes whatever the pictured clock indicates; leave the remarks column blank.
12:09
